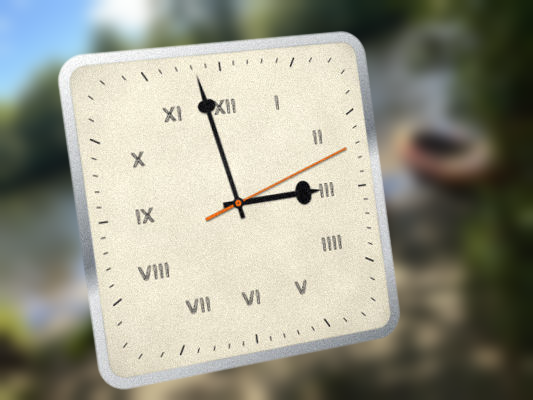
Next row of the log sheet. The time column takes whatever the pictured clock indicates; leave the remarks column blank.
2:58:12
